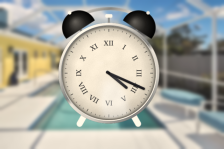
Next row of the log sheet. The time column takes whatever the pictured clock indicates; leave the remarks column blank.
4:19
